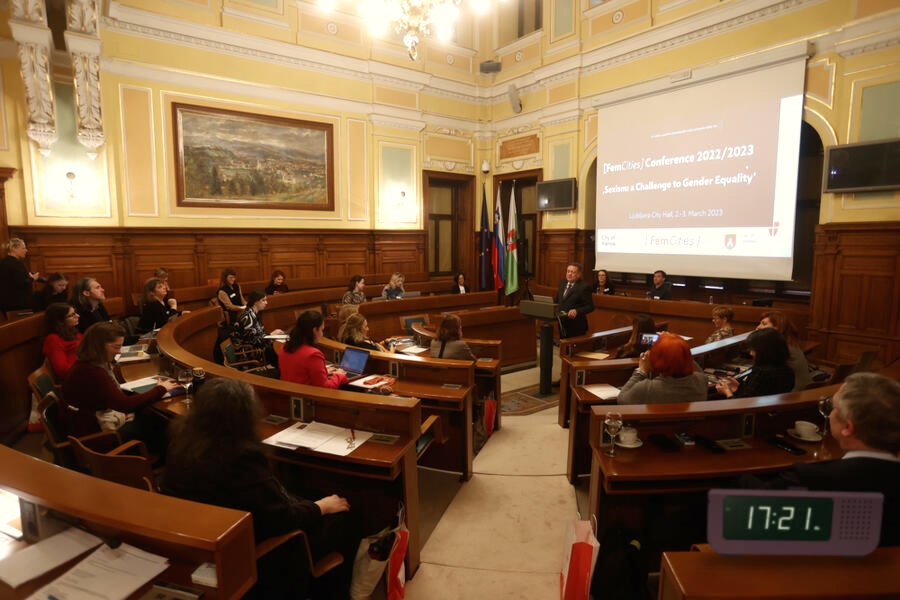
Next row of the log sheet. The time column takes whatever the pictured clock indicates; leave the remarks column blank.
17:21
